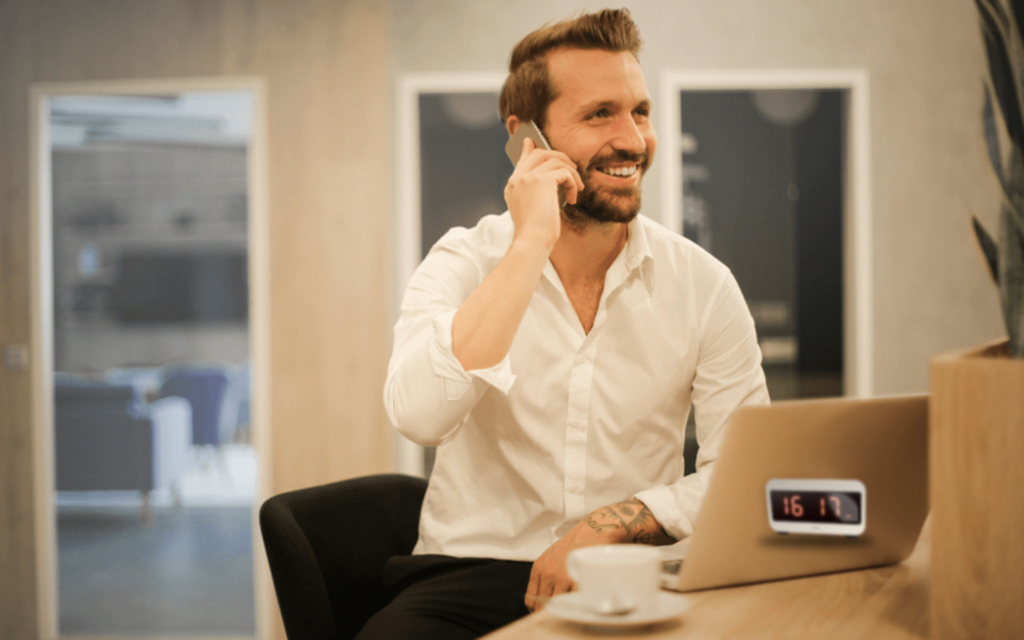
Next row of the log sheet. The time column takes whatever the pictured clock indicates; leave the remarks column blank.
16:17
